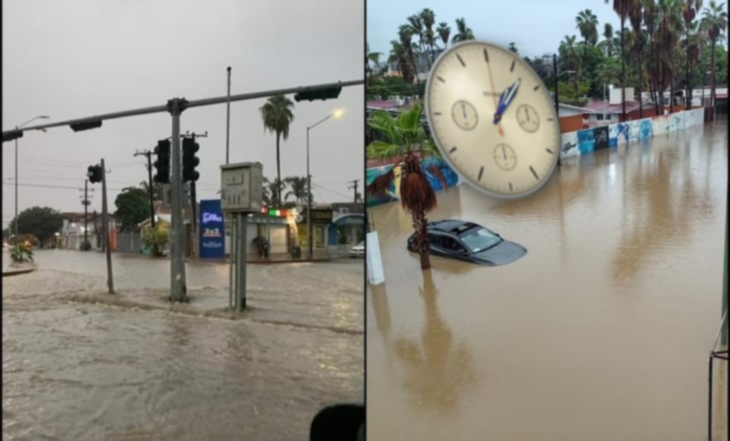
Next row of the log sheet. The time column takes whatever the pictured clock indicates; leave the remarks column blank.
1:07
